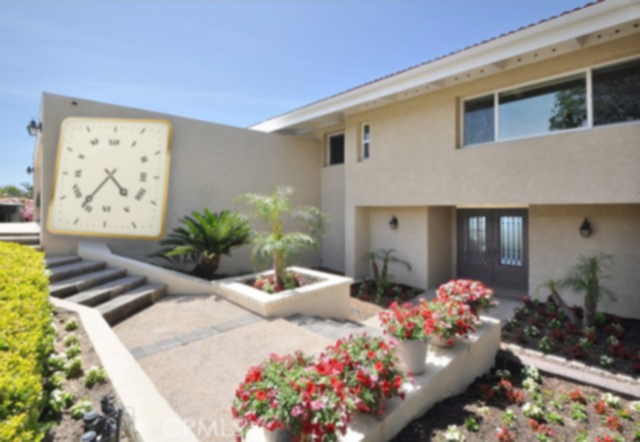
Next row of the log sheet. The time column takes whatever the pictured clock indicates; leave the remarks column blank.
4:36
